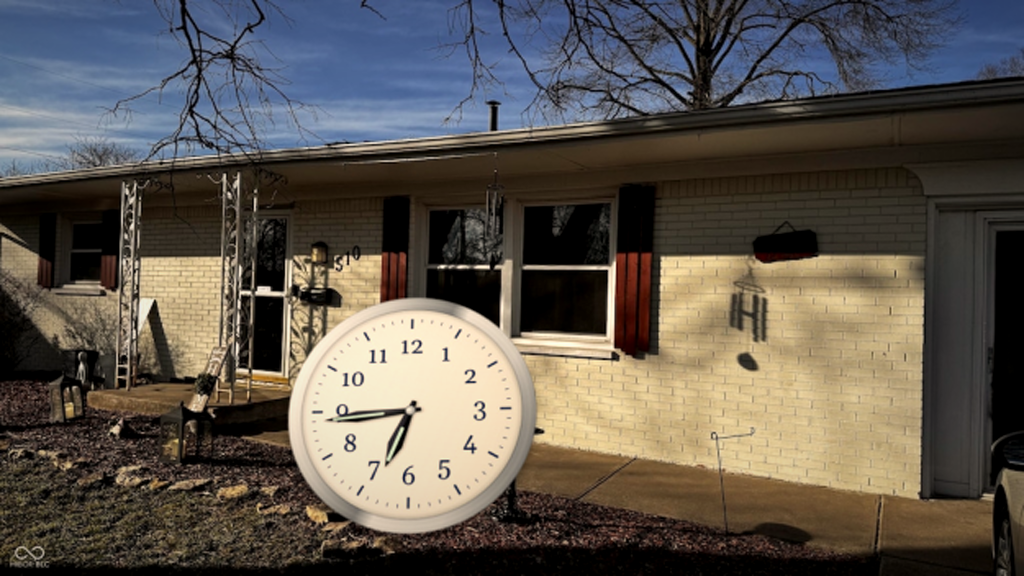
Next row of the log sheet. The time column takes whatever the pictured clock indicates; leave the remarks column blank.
6:44
